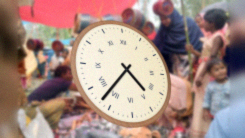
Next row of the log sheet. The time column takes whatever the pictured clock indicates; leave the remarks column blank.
4:37
